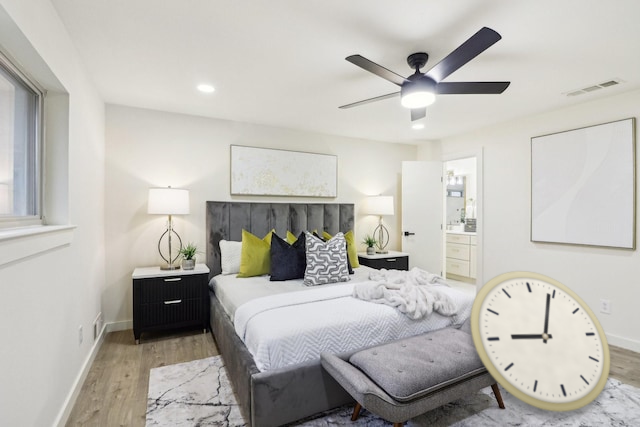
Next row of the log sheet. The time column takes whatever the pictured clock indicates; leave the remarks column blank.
9:04
